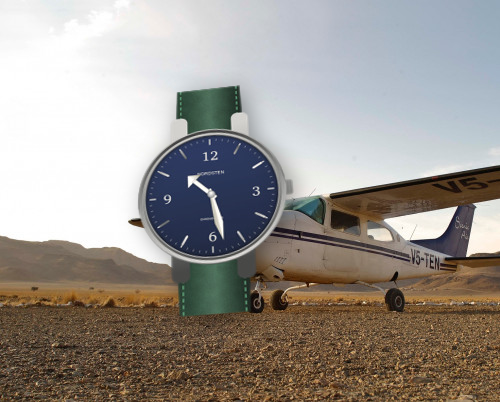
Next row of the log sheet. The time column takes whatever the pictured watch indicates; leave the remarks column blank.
10:28
